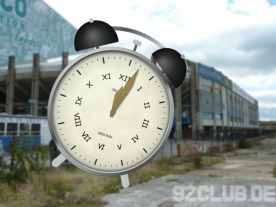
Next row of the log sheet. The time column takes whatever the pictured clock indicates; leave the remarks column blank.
12:02
